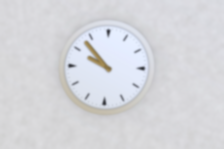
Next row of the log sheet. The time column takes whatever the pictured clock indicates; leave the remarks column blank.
9:53
